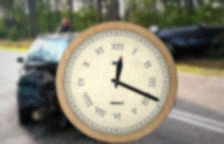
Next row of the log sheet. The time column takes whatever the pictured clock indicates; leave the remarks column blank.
12:19
